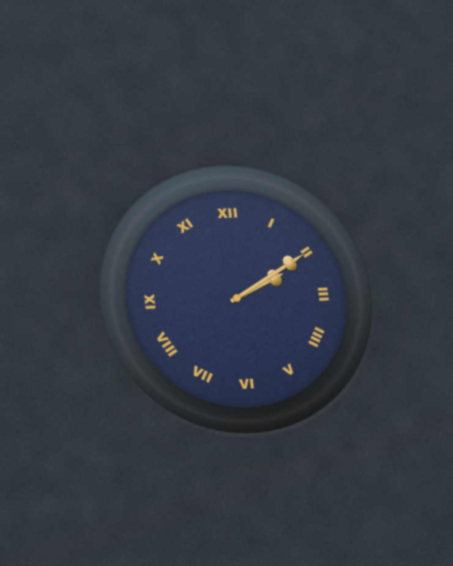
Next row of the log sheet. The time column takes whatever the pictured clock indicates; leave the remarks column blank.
2:10
